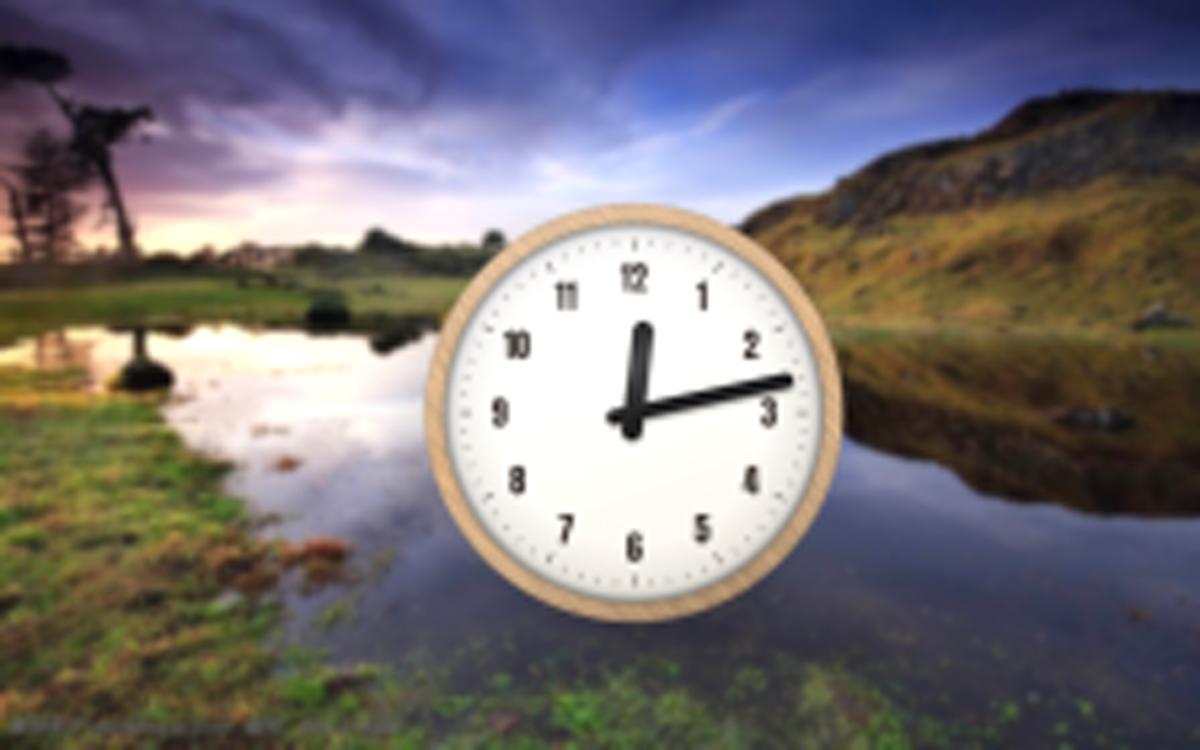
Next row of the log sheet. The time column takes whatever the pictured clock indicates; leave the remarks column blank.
12:13
